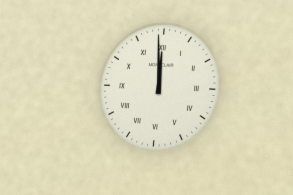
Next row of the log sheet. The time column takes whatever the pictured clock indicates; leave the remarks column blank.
11:59
